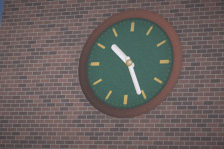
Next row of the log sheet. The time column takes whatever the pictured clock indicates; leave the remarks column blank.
10:26
